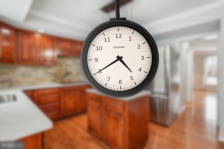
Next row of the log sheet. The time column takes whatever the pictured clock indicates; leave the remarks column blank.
4:40
